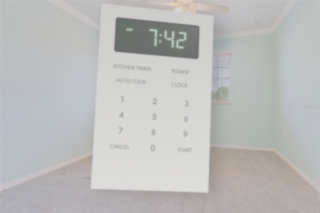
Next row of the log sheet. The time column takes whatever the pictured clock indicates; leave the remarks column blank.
7:42
